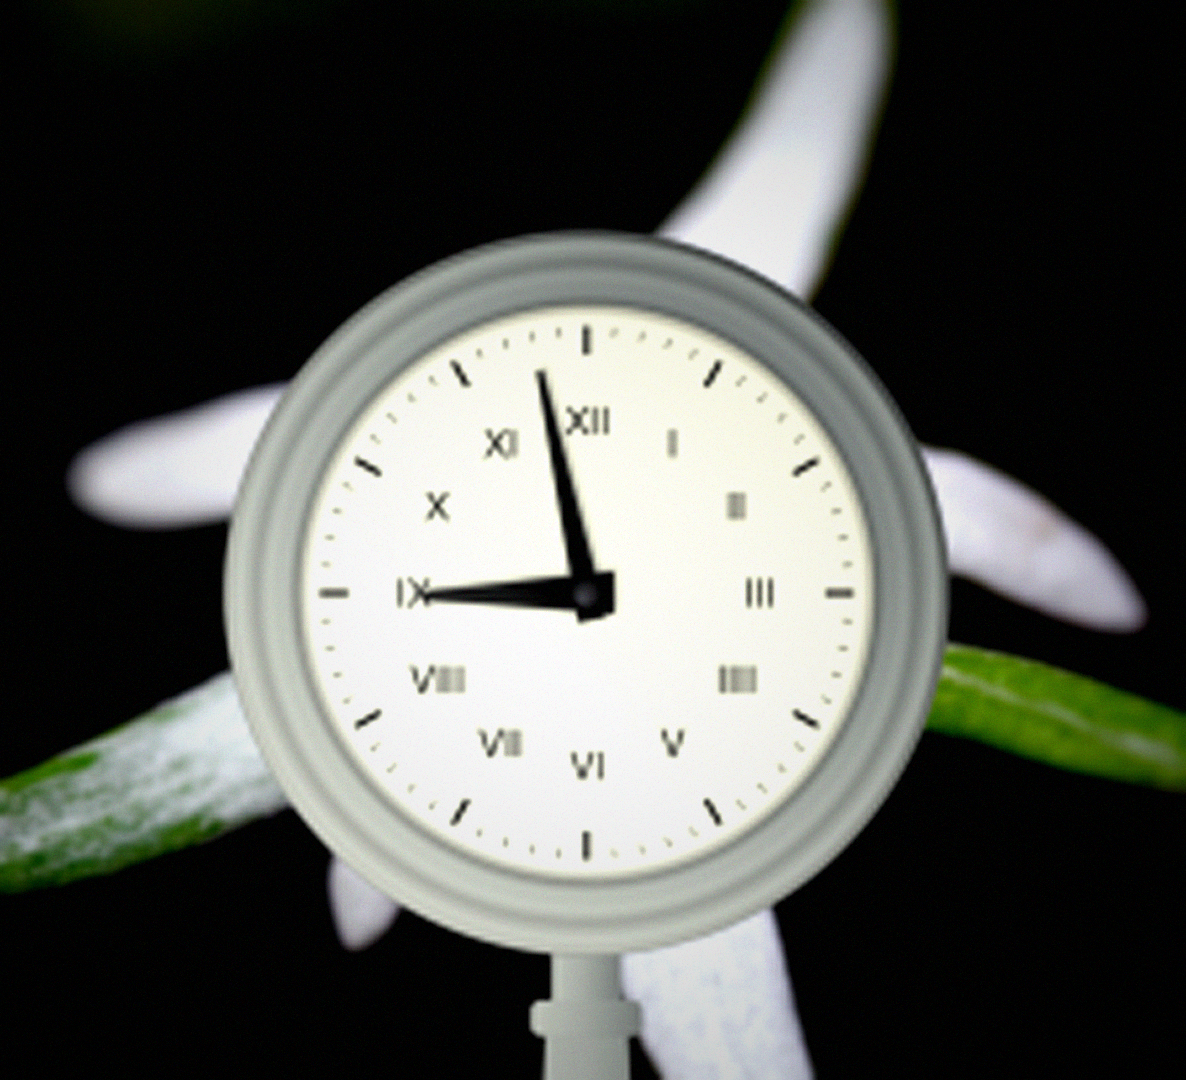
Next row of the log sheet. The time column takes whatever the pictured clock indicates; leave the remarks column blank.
8:58
